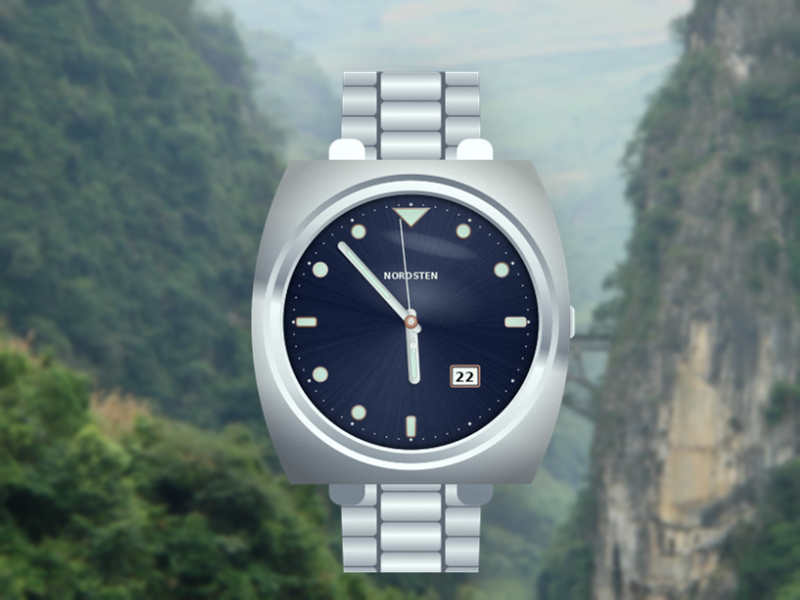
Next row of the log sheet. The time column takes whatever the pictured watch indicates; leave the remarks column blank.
5:52:59
